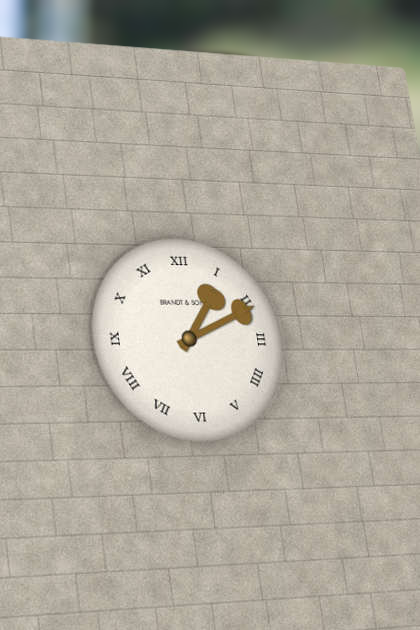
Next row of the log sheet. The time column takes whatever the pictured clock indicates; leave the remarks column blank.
1:11
